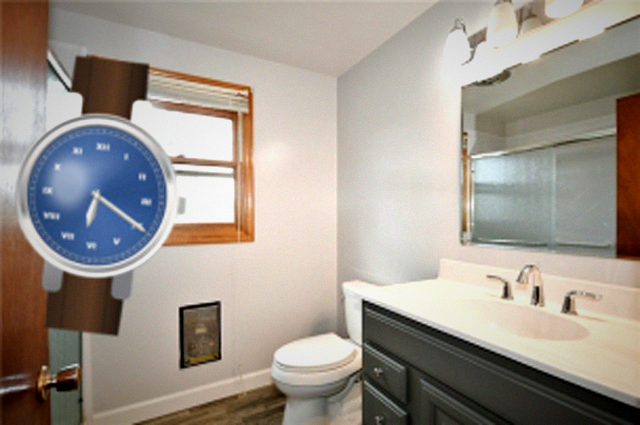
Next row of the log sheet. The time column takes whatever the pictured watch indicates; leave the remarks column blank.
6:20
